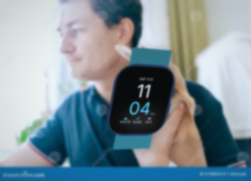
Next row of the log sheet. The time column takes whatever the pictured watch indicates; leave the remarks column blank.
11:04
